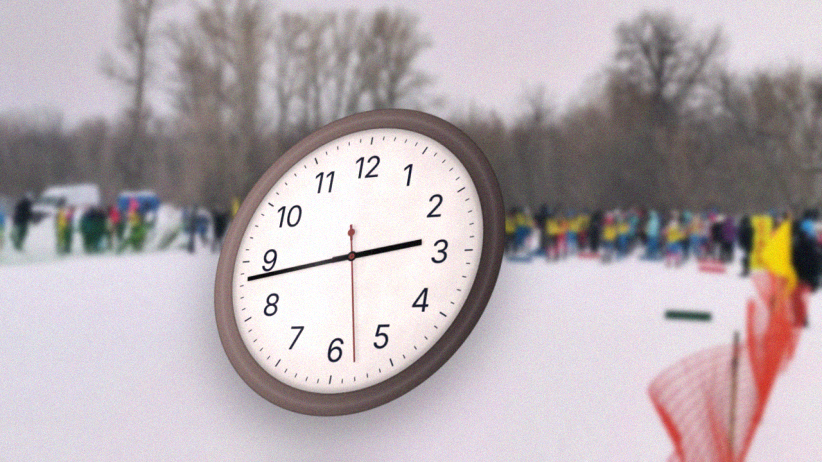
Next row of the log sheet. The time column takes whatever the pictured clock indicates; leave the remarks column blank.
2:43:28
